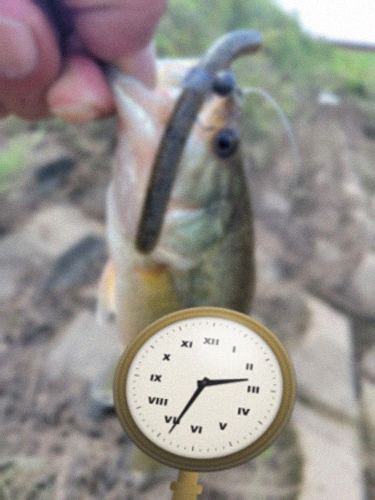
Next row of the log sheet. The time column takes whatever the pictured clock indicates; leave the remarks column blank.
2:34
